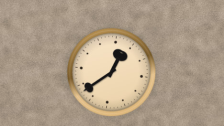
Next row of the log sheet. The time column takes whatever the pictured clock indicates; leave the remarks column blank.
12:38
